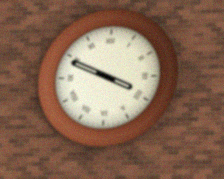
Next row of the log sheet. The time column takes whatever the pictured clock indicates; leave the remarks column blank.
3:49
